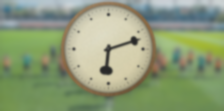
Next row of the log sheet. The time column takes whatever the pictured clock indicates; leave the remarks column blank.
6:12
